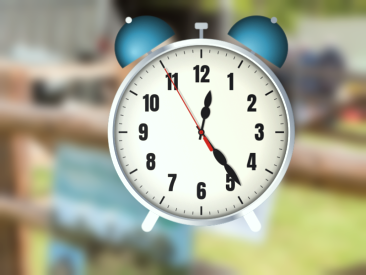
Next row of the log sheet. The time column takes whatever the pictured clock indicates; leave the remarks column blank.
12:23:55
